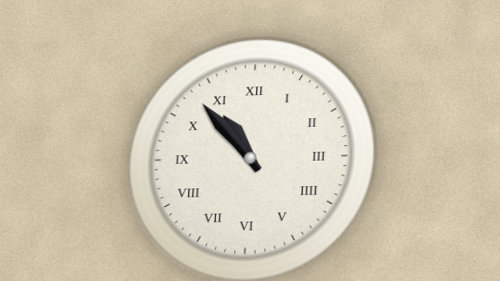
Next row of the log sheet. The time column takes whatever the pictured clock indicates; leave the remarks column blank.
10:53
